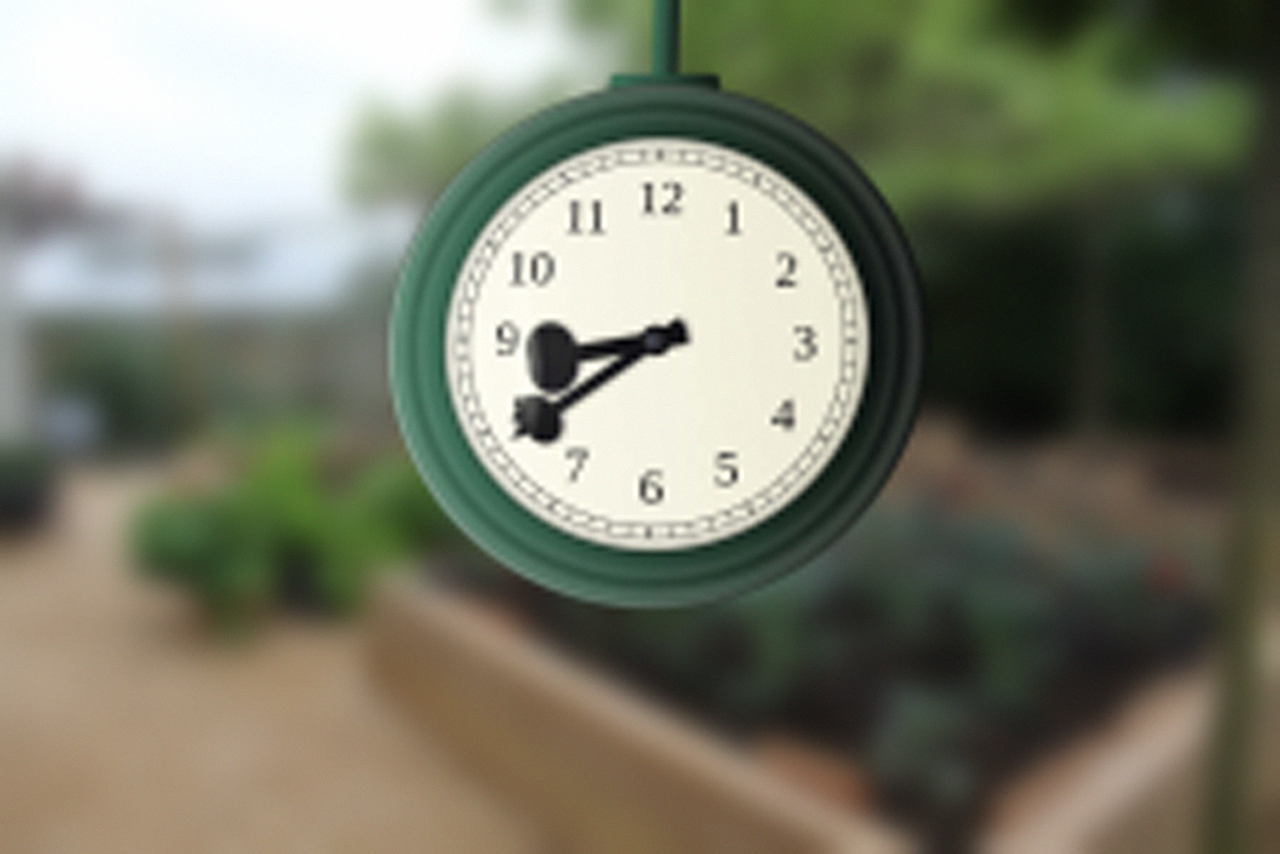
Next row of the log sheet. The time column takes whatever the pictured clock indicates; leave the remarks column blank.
8:39
